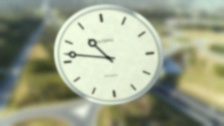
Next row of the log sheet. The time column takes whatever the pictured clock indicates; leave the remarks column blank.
10:47
